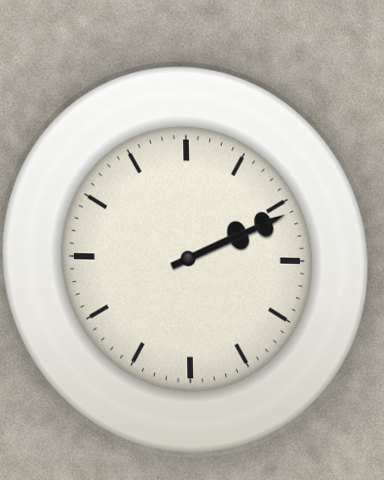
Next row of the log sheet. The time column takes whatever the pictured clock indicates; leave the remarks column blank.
2:11
